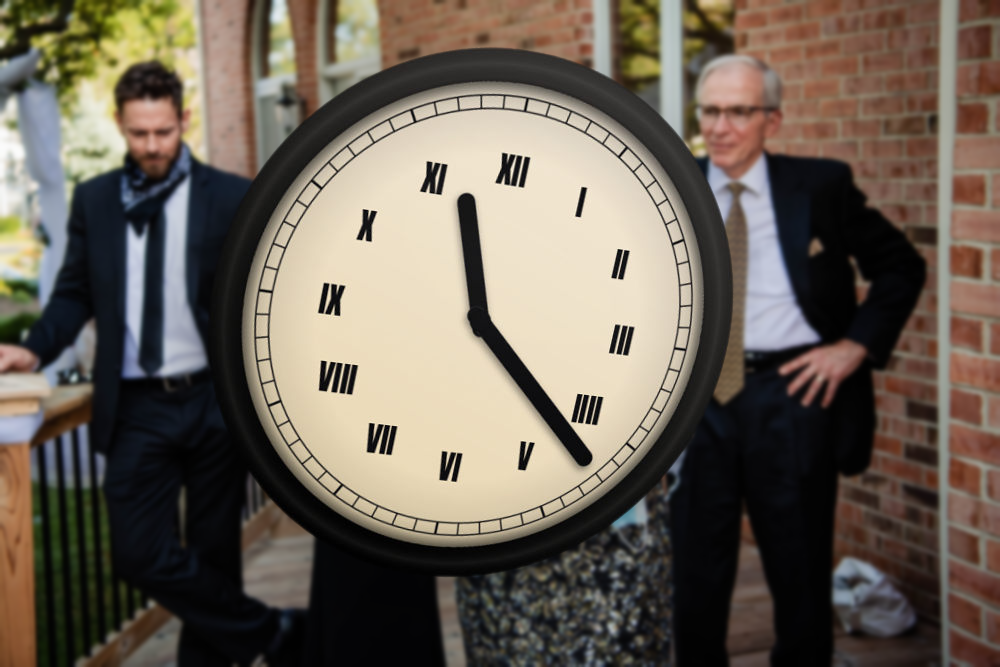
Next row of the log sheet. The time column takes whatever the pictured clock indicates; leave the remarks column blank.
11:22
